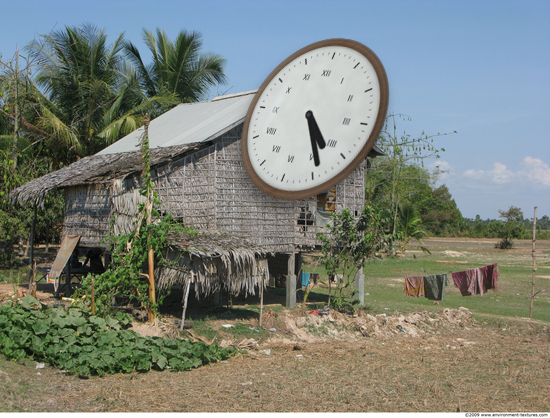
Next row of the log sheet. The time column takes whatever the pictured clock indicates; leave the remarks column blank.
4:24
